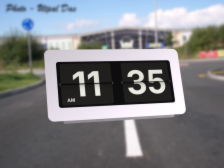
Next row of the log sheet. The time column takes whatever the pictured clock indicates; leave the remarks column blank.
11:35
